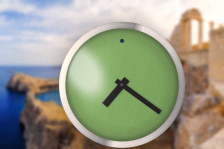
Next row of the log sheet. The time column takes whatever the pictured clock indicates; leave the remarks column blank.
7:21
